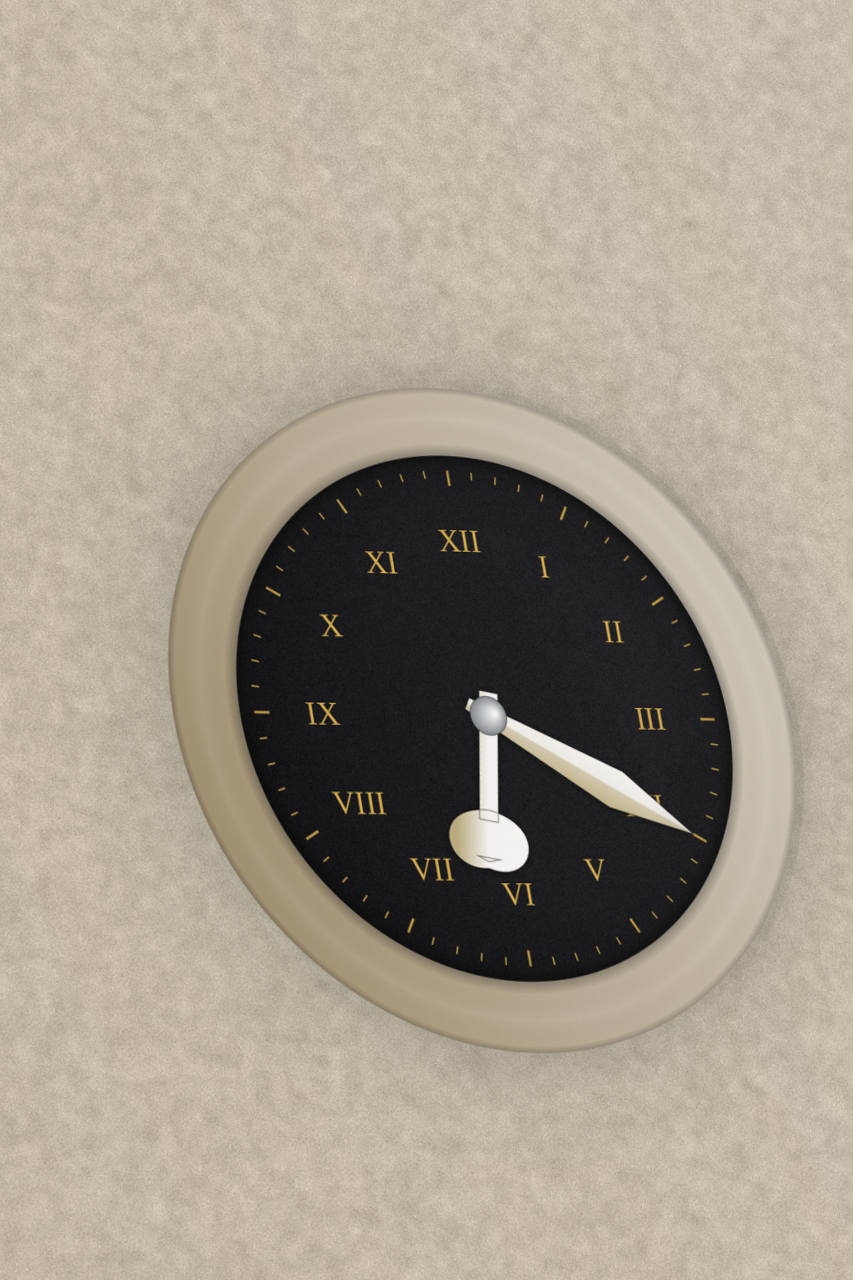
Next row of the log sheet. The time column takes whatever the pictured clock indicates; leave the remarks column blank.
6:20
